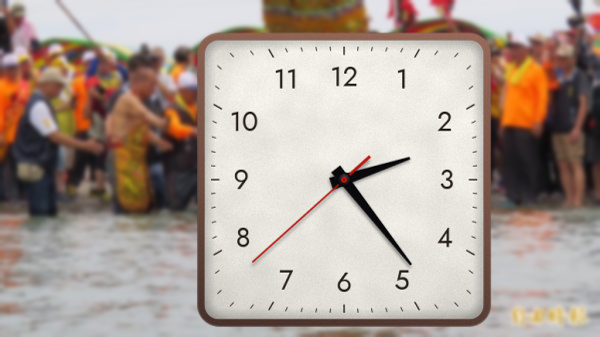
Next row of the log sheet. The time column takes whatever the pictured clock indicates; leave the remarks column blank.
2:23:38
